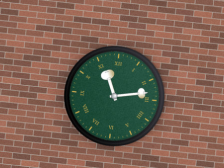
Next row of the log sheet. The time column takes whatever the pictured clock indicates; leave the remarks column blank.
11:13
